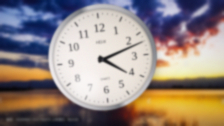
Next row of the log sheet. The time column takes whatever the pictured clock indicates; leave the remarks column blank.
4:12
